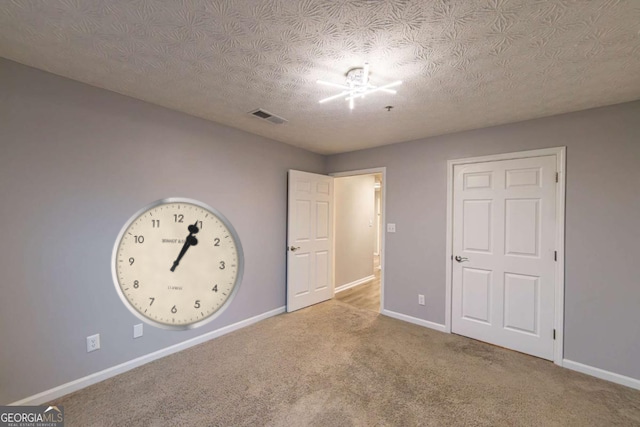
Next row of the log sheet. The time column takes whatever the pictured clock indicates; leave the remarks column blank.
1:04
